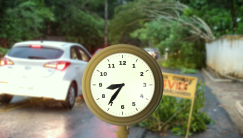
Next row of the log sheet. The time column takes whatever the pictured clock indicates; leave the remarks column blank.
8:36
